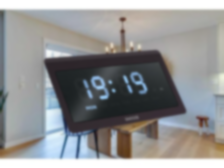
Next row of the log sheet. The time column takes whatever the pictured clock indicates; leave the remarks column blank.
19:19
